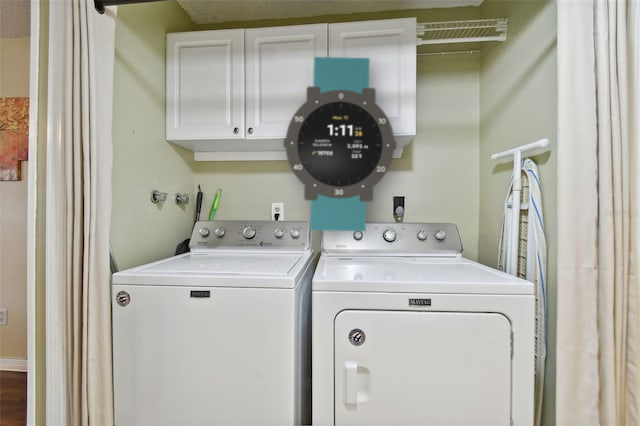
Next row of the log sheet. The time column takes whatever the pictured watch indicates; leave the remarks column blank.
1:11
